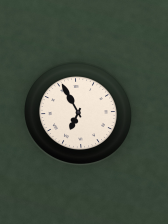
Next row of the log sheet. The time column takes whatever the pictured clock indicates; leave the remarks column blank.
6:56
